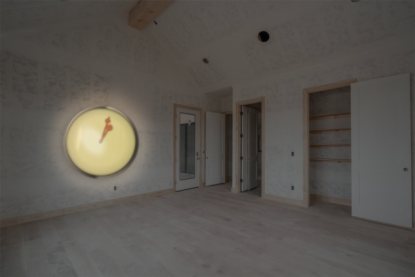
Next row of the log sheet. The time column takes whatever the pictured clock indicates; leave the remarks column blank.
1:03
